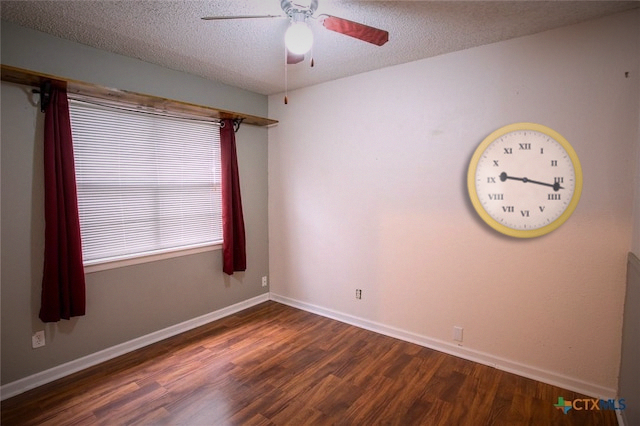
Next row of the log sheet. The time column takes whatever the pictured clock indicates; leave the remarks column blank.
9:17
